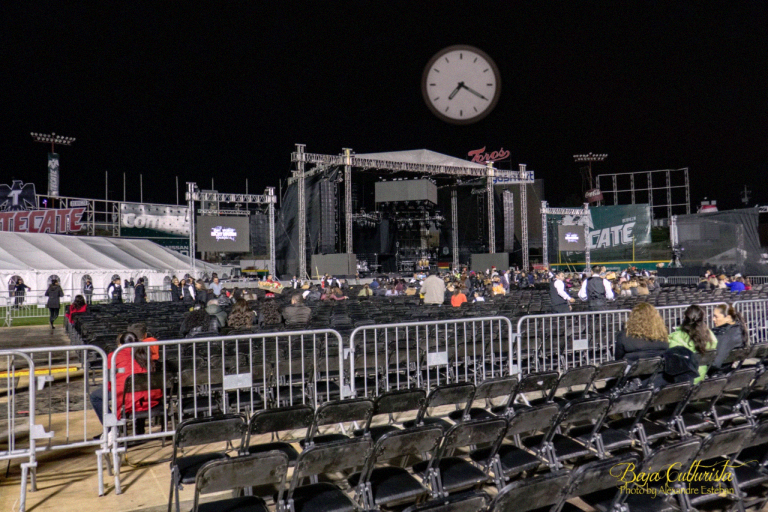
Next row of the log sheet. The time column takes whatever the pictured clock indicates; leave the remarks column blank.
7:20
